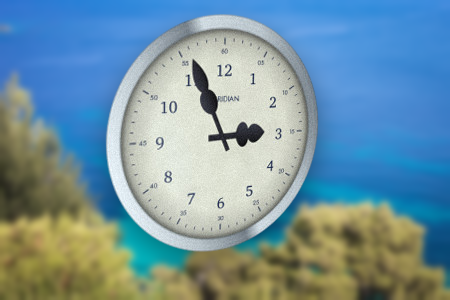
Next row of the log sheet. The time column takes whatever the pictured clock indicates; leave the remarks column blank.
2:56
